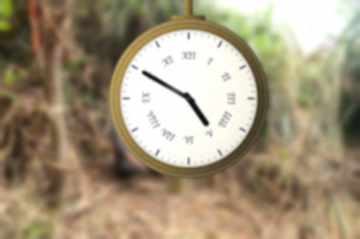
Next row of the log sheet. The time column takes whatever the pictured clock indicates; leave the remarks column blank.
4:50
